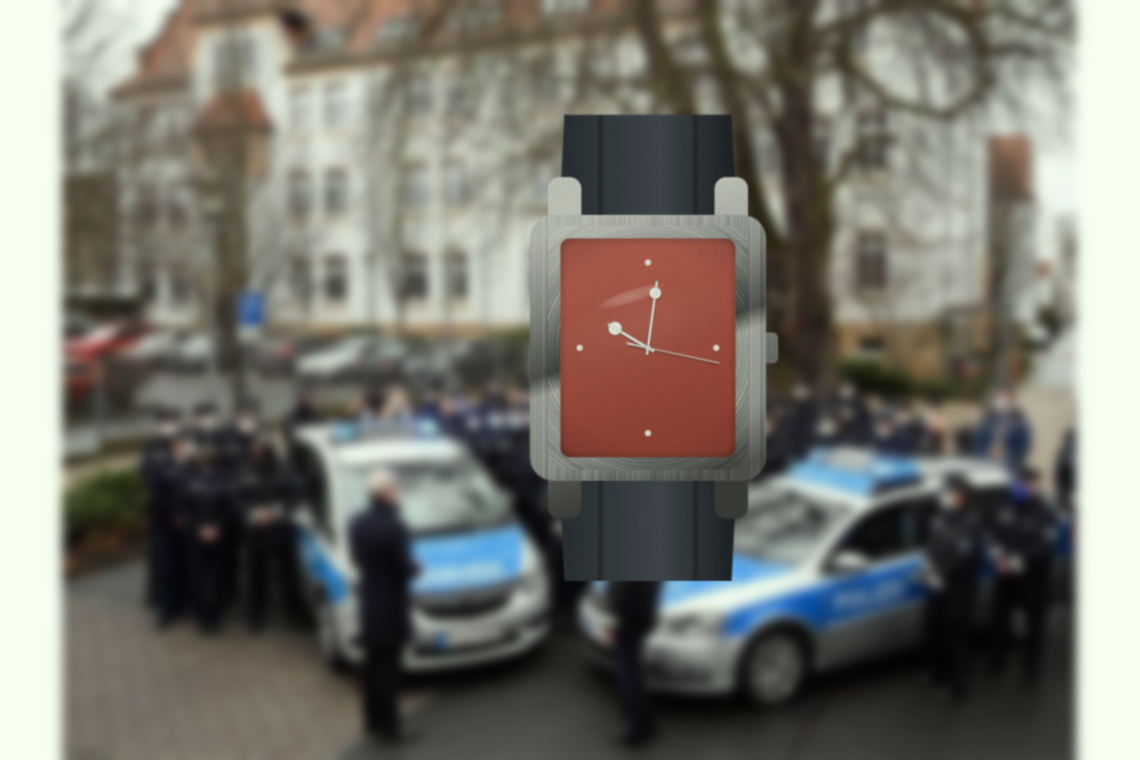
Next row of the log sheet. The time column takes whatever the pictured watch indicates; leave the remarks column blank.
10:01:17
